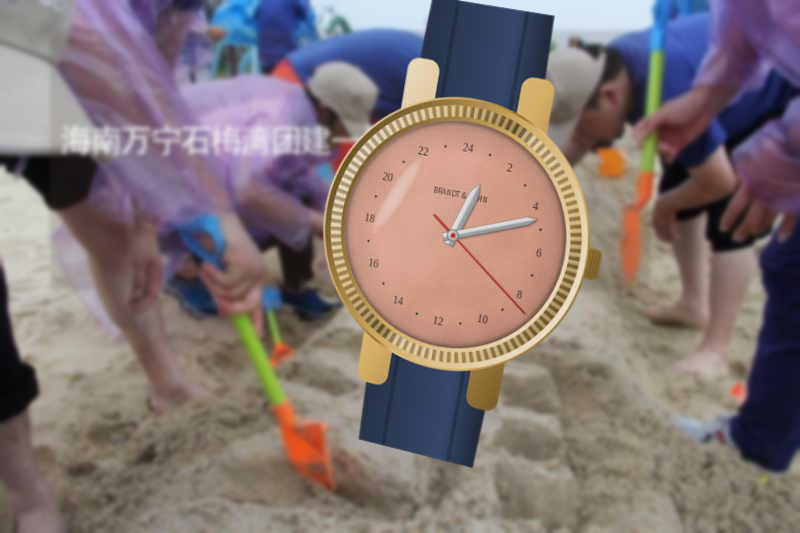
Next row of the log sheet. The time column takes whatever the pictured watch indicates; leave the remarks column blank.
1:11:21
